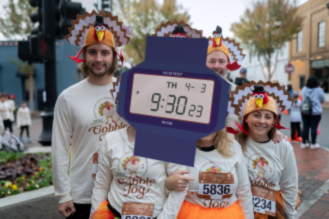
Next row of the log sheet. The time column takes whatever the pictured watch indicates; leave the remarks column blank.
9:30:23
